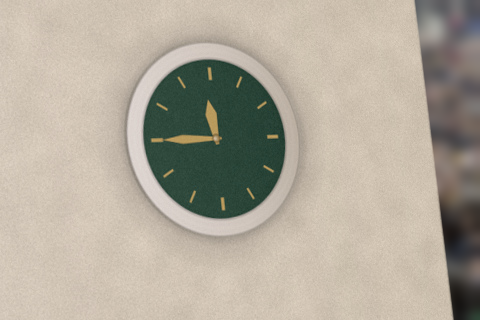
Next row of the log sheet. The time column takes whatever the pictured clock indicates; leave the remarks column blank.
11:45
